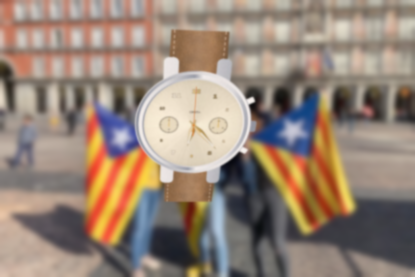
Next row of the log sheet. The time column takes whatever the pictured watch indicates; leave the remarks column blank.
6:23
